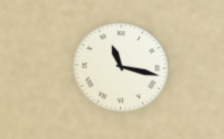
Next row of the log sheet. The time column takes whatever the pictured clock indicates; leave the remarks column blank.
11:17
